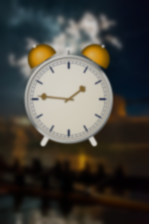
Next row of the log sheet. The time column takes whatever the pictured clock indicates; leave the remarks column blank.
1:46
